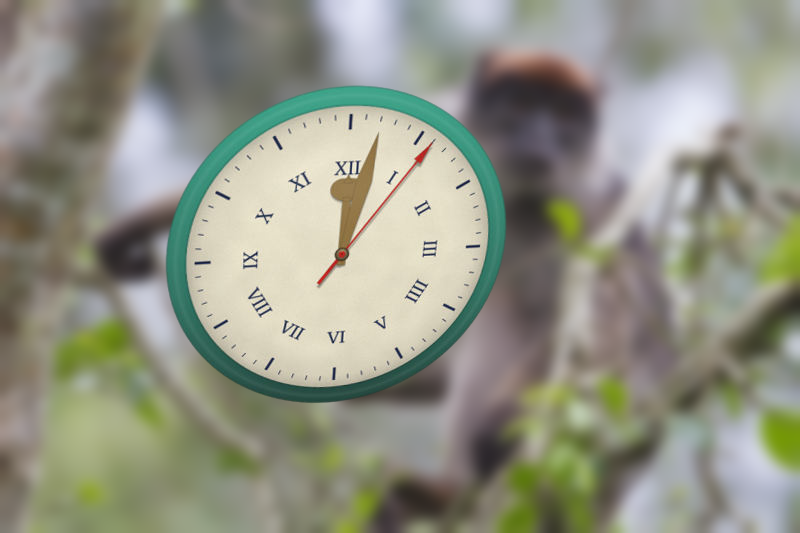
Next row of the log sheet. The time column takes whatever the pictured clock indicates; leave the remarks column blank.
12:02:06
